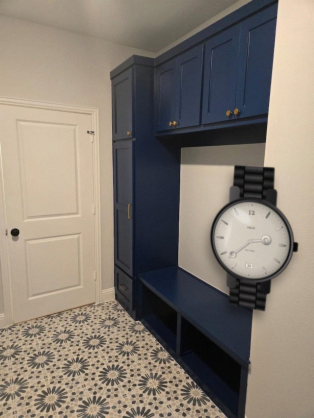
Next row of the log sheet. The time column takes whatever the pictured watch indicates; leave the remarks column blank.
2:38
